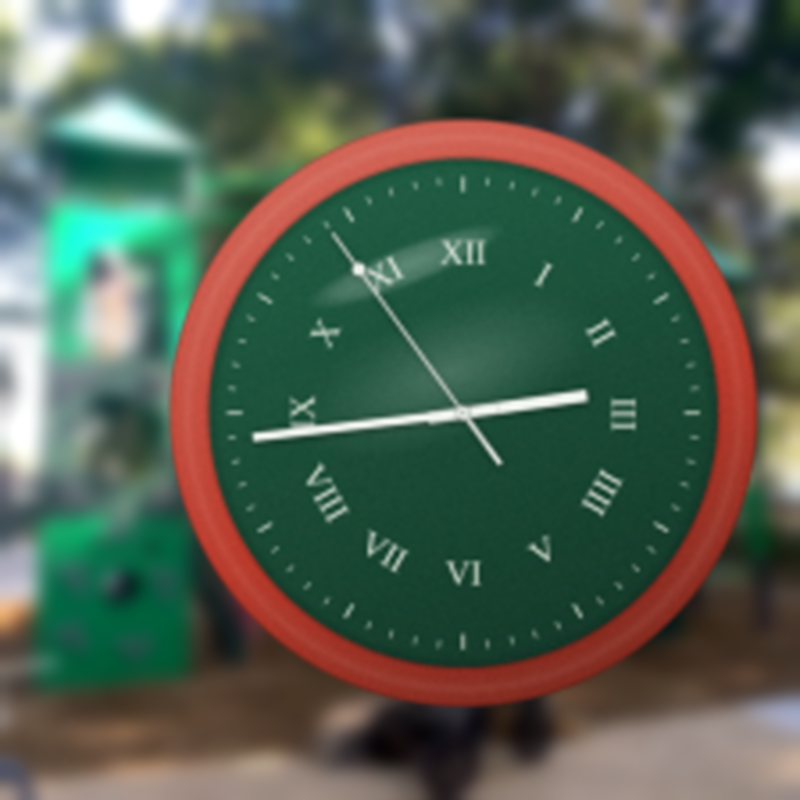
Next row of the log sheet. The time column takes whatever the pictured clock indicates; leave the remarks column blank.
2:43:54
